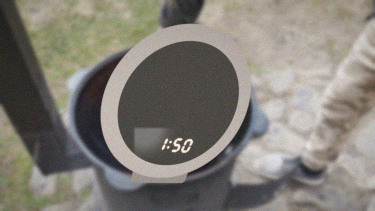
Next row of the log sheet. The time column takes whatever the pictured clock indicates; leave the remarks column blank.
1:50
